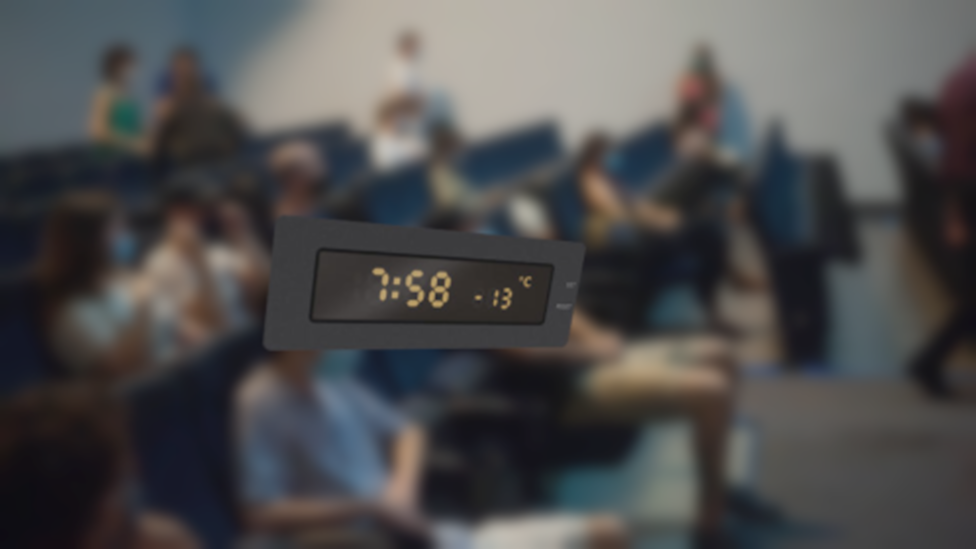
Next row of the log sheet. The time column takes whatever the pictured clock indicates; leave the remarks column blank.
7:58
